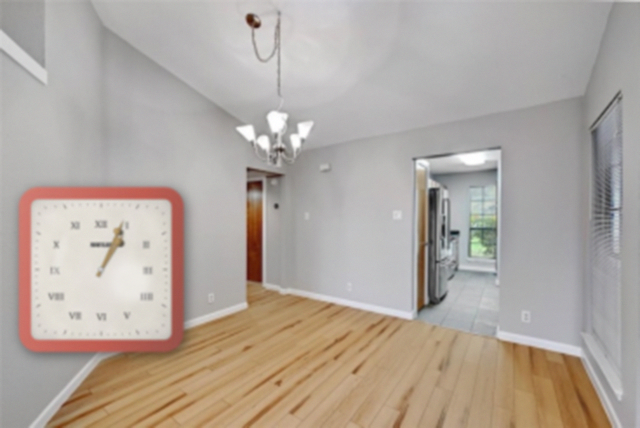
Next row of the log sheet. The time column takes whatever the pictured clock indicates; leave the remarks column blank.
1:04
